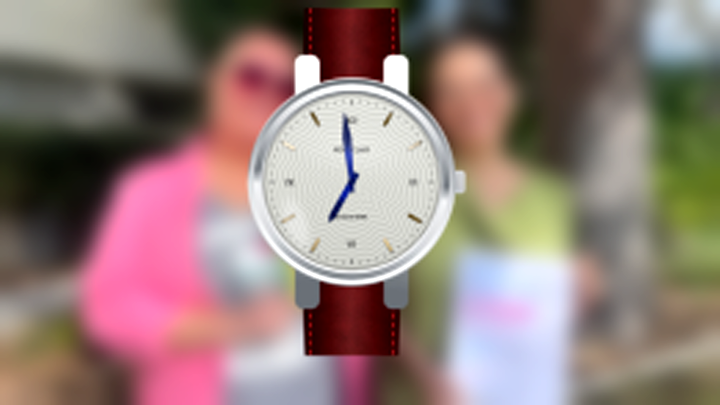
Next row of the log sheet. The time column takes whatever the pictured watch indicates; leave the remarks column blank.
6:59
